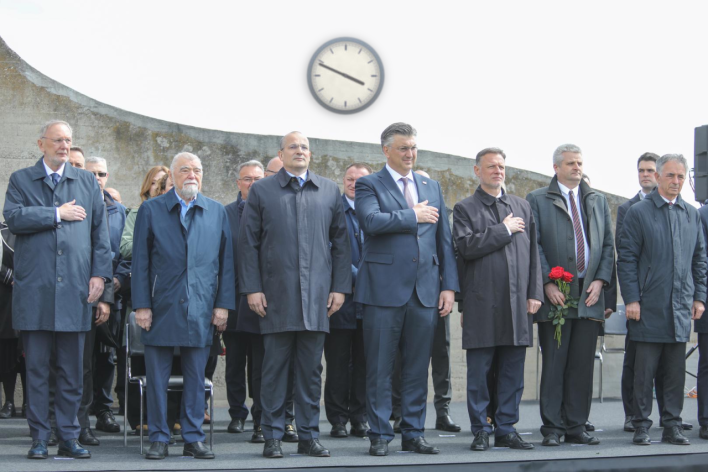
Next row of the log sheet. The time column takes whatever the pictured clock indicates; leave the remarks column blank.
3:49
